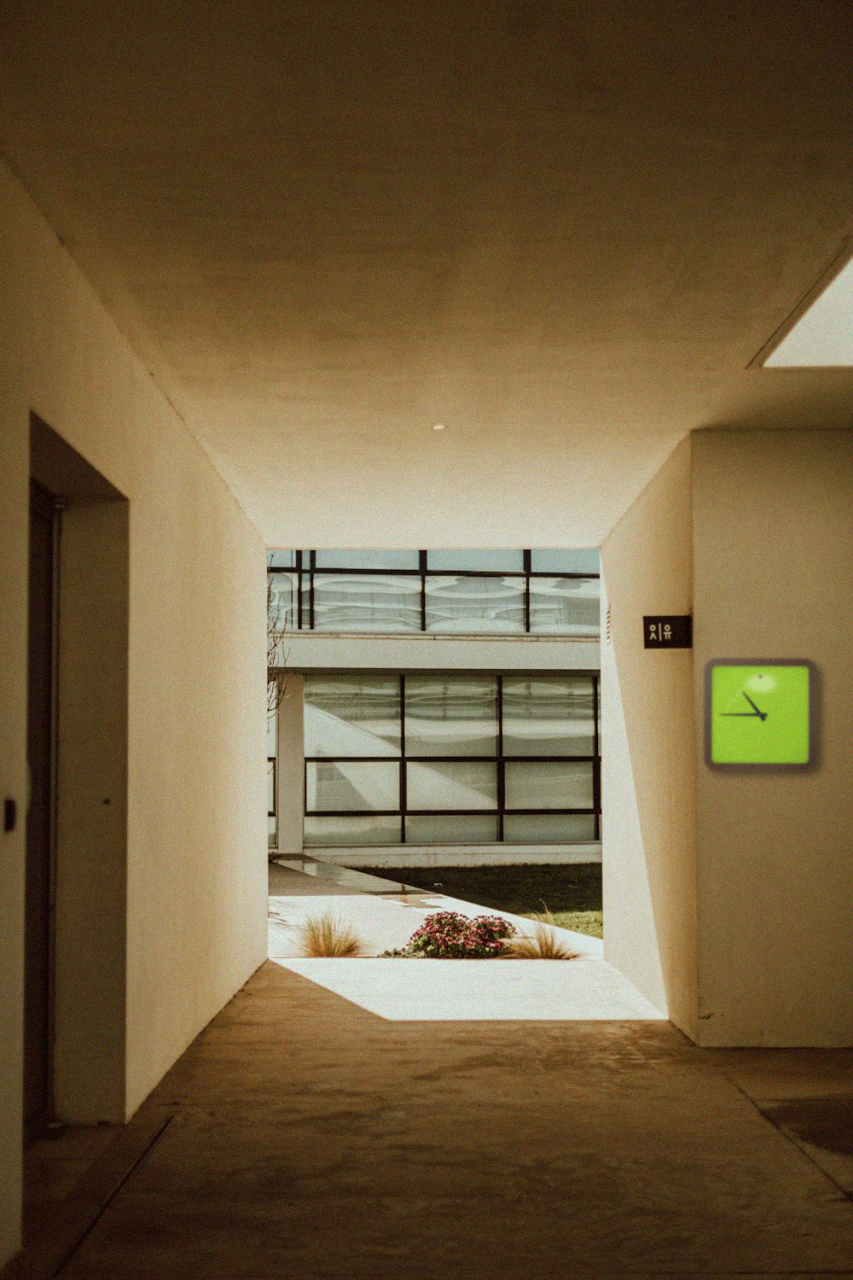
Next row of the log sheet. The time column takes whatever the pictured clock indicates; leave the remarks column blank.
10:45
